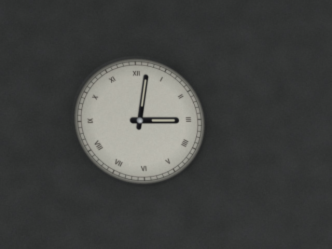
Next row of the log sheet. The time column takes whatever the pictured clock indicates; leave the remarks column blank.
3:02
